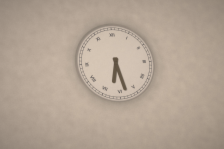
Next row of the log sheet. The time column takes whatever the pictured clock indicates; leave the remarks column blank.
6:28
